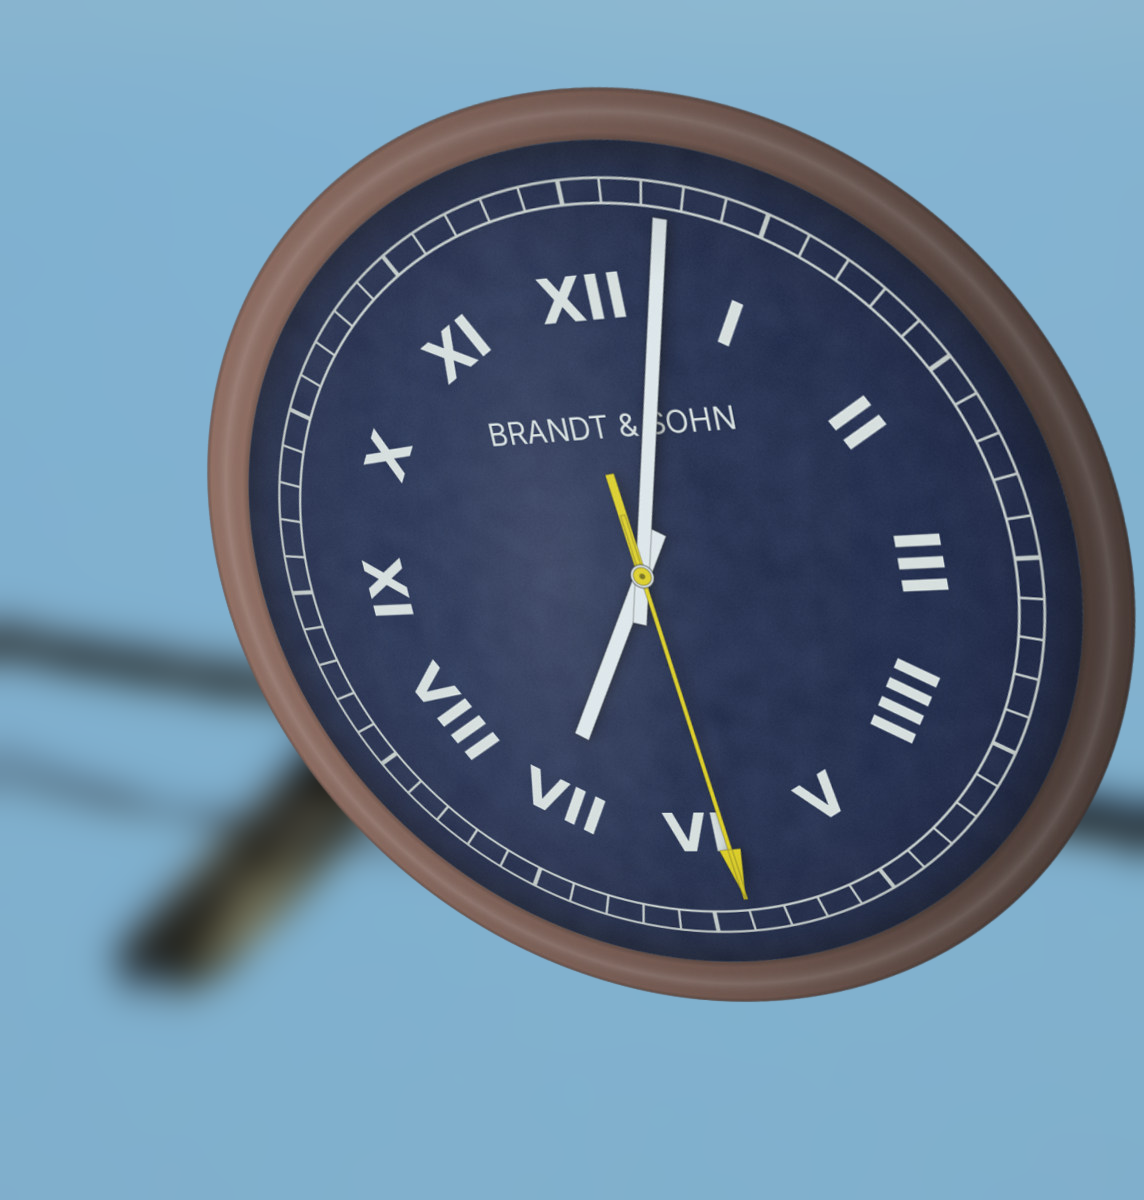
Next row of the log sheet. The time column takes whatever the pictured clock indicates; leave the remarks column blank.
7:02:29
